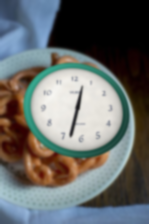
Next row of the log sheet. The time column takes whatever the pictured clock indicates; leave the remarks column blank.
12:33
